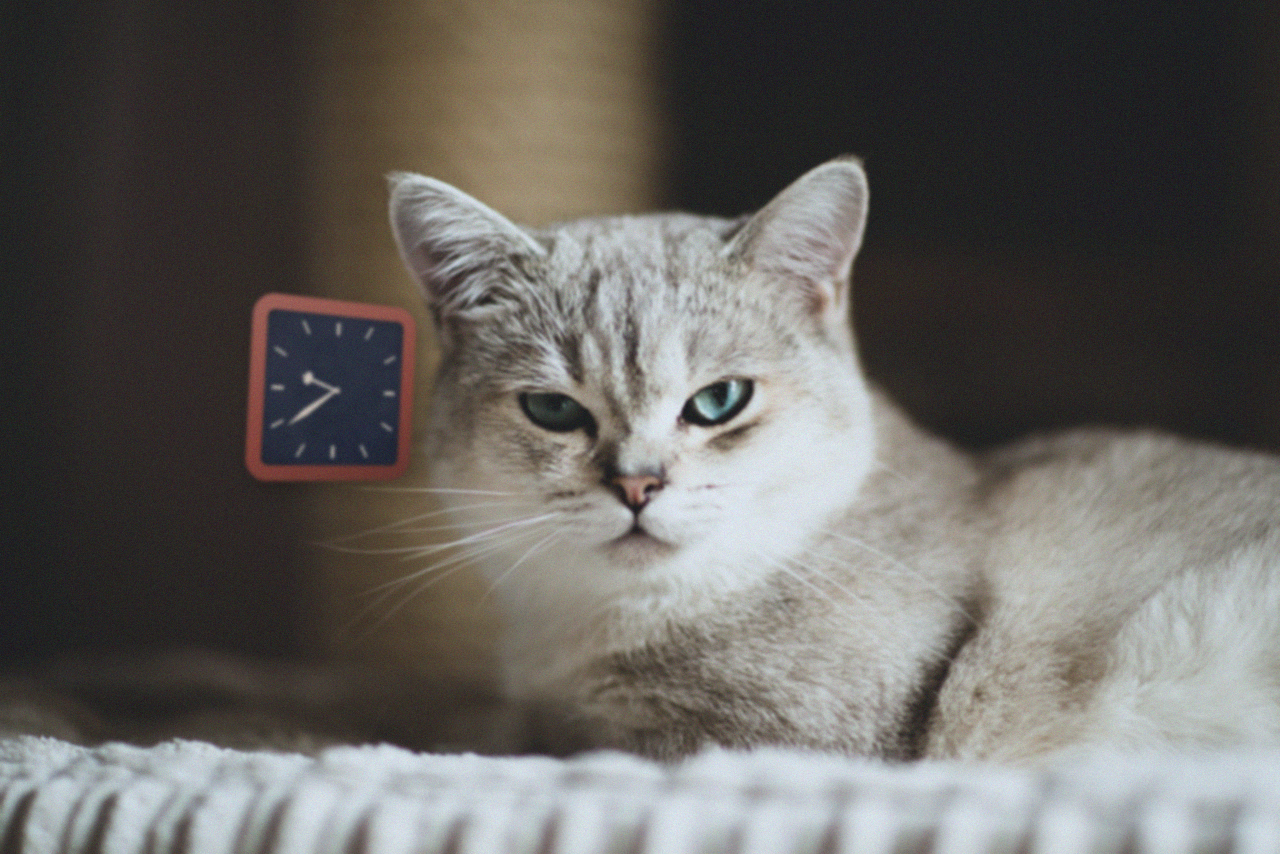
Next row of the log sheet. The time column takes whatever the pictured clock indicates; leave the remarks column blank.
9:39
